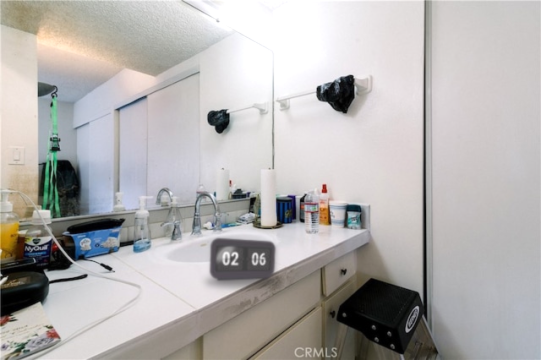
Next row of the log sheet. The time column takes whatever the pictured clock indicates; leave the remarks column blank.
2:06
